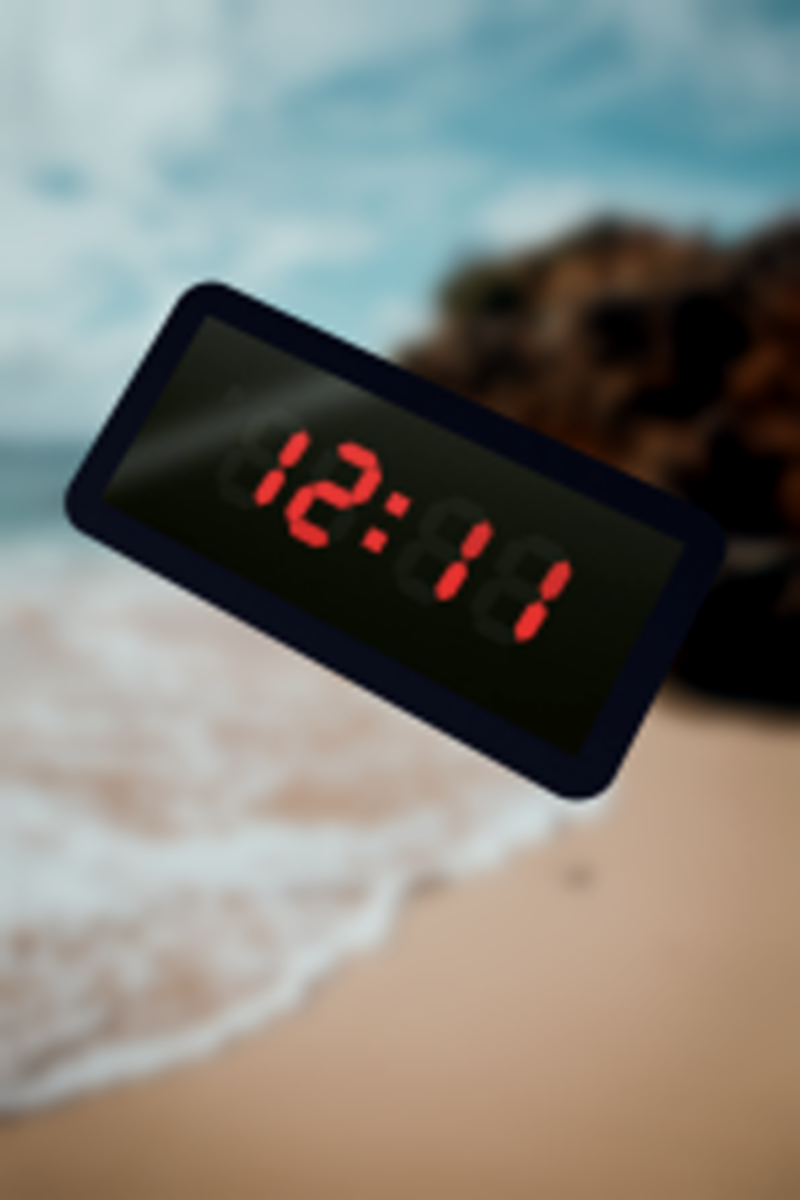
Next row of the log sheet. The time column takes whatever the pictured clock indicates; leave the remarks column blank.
12:11
